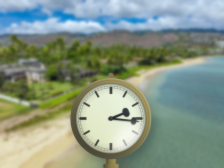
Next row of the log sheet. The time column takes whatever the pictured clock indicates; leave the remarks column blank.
2:16
